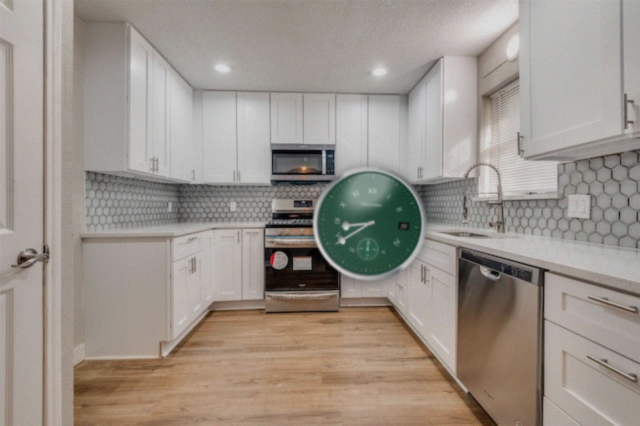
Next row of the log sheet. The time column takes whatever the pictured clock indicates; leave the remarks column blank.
8:39
